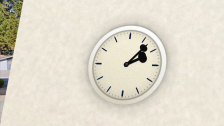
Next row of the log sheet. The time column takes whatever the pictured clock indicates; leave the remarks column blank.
2:07
